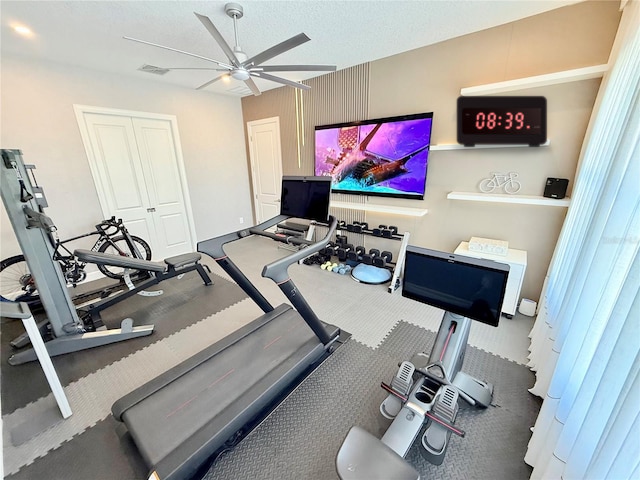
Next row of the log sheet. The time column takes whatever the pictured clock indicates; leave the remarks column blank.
8:39
